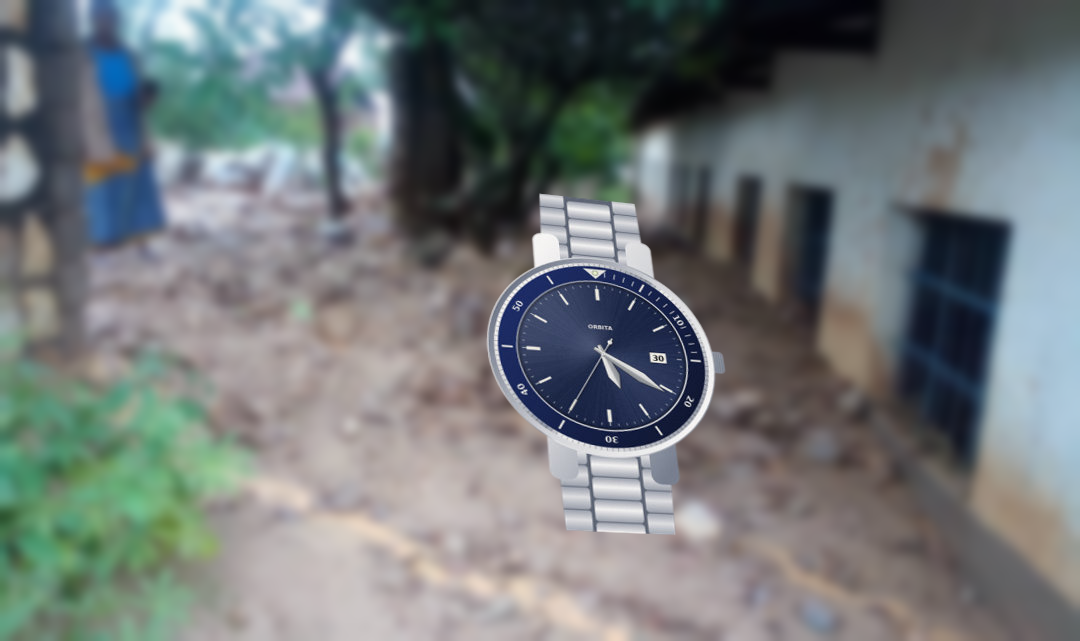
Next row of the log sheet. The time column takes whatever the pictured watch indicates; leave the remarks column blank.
5:20:35
